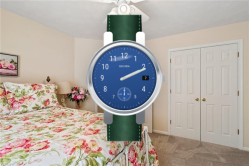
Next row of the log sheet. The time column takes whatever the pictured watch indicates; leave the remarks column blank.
2:11
